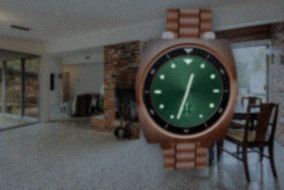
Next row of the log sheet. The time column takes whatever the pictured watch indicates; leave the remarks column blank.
12:33
